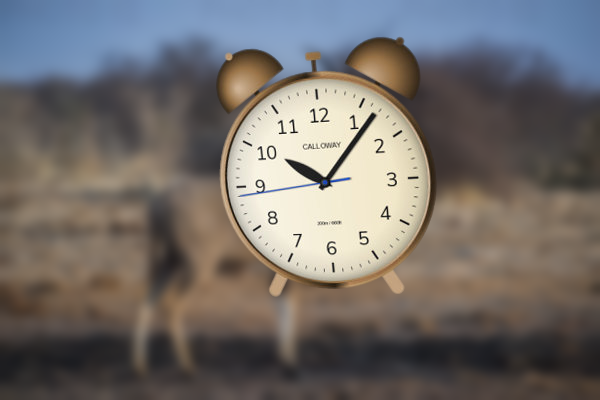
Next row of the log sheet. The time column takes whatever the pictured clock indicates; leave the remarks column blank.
10:06:44
